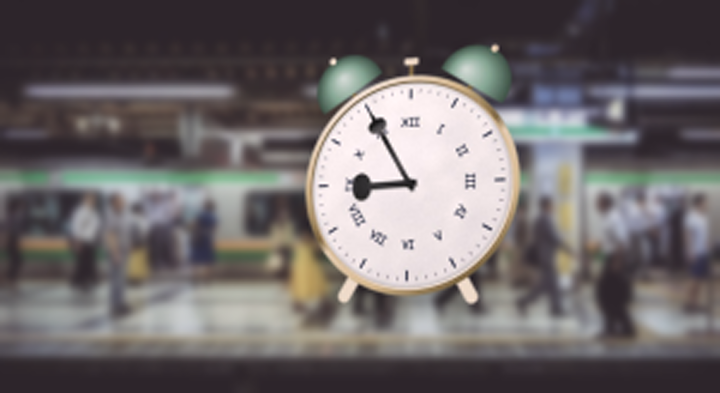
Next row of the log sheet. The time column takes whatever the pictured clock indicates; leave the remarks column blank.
8:55
